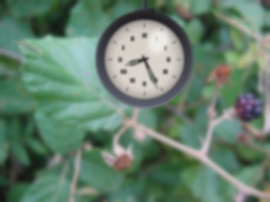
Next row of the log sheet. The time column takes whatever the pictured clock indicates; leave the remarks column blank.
8:26
